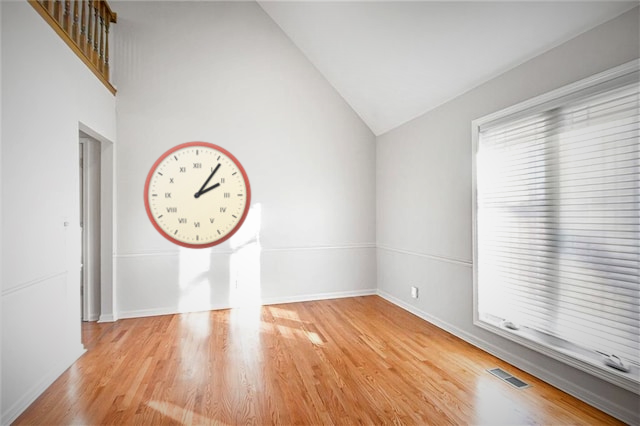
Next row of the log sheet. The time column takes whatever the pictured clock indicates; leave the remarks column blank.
2:06
